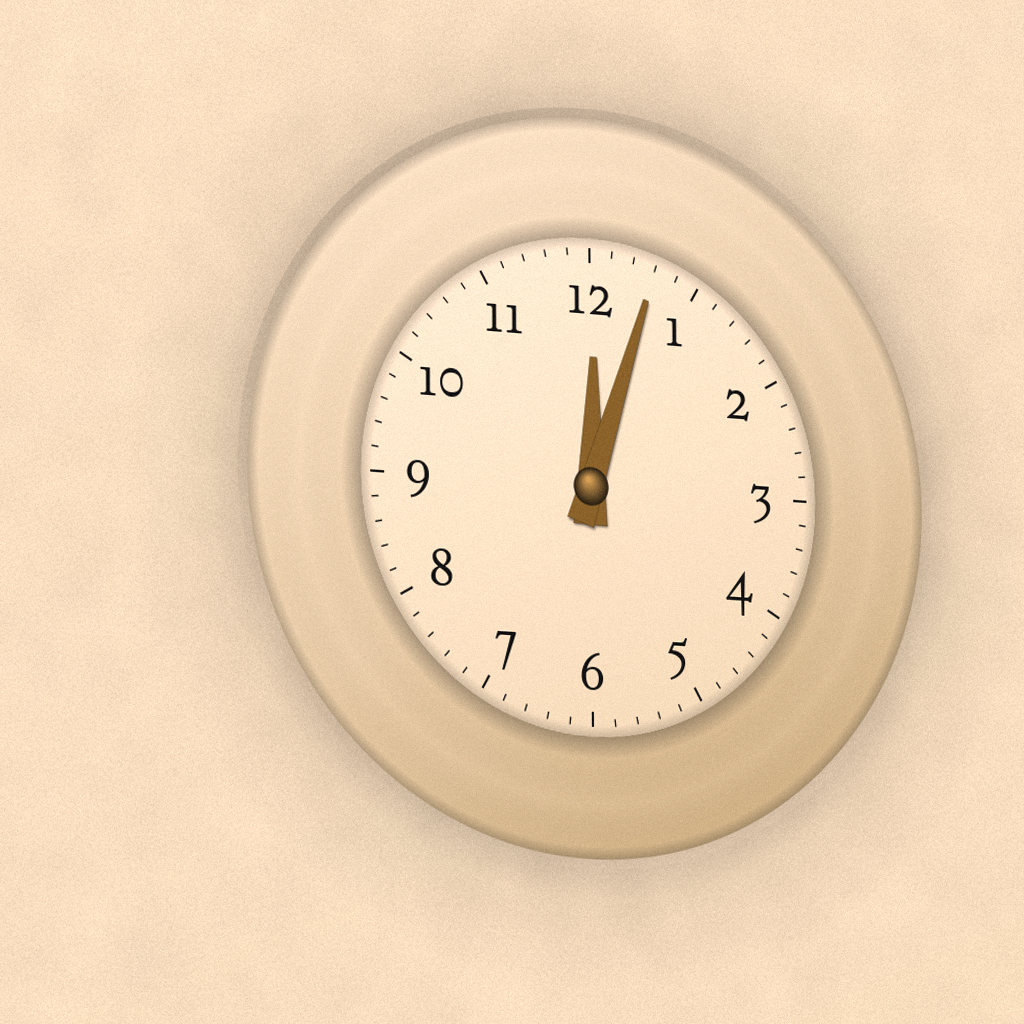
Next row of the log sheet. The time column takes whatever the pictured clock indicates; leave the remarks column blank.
12:03
